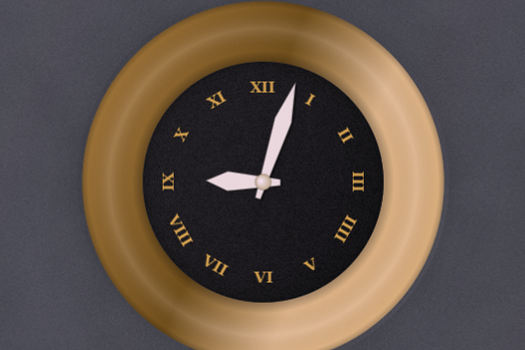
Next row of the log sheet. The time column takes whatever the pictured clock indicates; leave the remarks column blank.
9:03
